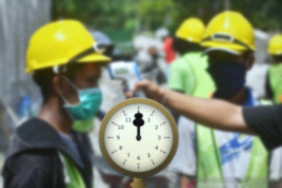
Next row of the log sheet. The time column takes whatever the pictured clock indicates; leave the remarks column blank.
12:00
